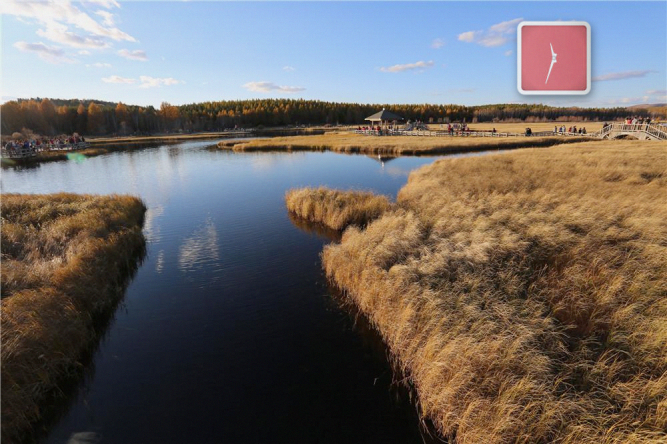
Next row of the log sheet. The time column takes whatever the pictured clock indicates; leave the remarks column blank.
11:33
